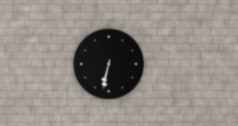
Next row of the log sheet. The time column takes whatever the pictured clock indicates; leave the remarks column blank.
6:32
